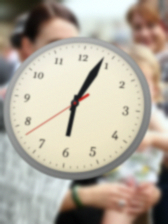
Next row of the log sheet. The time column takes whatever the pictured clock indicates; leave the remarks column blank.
6:03:38
